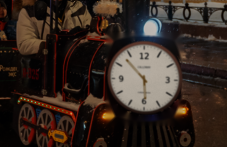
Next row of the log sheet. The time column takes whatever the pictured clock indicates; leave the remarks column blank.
5:53
